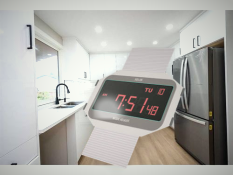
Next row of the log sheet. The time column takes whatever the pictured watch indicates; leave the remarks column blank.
7:51:48
